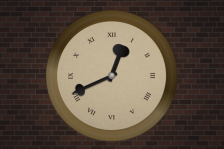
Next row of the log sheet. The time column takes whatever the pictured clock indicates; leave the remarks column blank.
12:41
